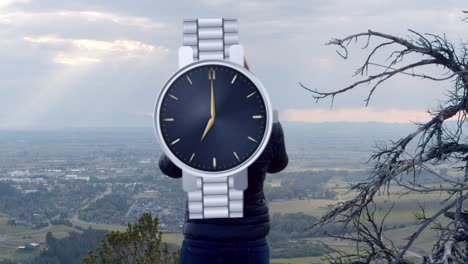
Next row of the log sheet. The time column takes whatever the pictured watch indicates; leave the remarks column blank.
7:00
